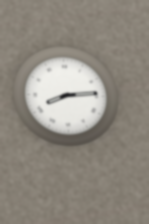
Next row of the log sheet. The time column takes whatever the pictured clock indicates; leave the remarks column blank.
8:14
